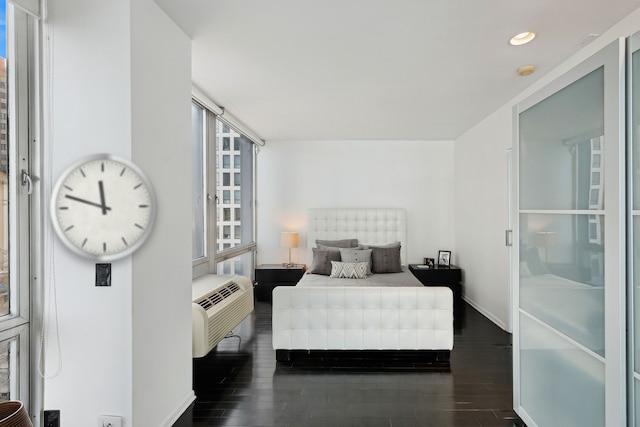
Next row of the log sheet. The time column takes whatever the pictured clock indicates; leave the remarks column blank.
11:48
